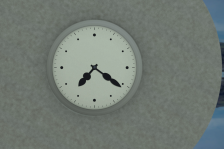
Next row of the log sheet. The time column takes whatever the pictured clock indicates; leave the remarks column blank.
7:21
